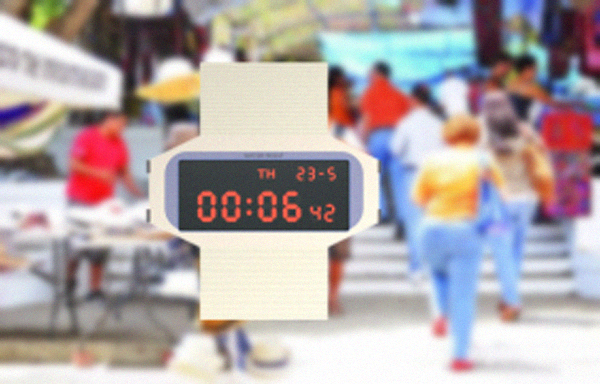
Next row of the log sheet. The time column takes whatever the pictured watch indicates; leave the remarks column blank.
0:06:42
